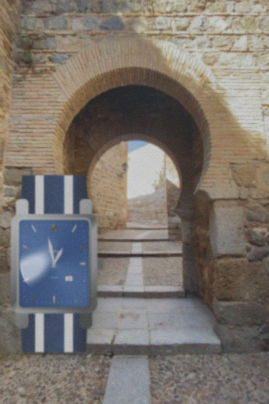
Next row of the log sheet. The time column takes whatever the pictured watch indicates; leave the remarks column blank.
12:58
